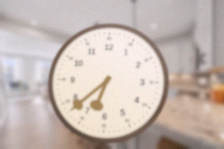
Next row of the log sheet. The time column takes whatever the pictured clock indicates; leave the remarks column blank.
6:38
